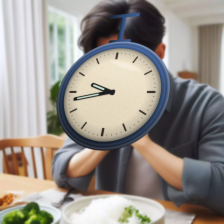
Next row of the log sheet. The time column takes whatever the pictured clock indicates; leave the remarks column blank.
9:43
